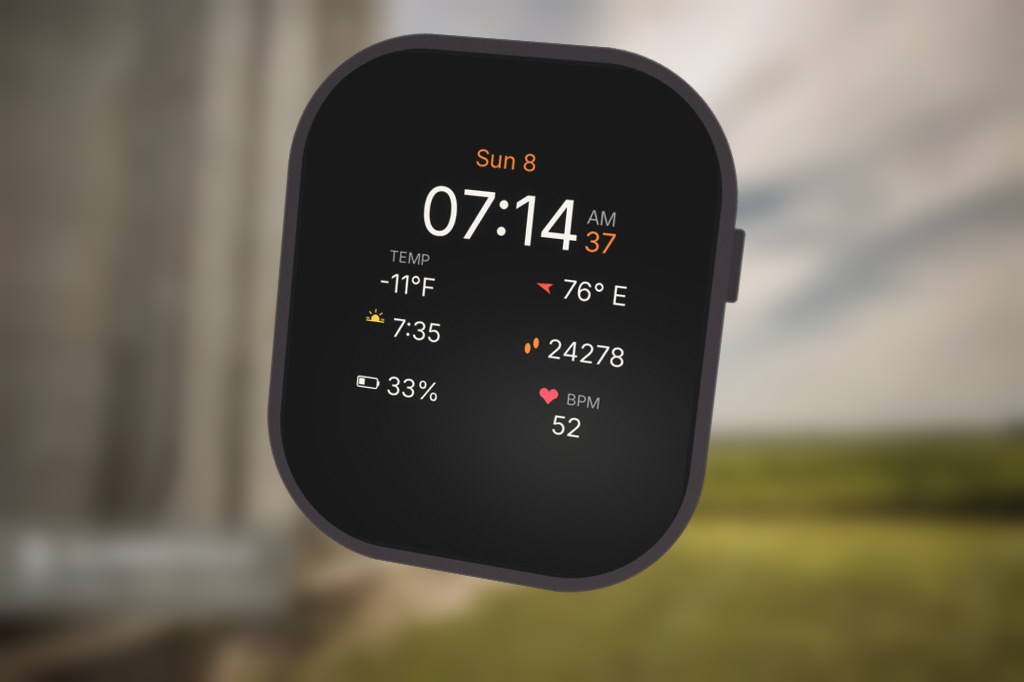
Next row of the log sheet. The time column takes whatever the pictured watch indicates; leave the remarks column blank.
7:14:37
